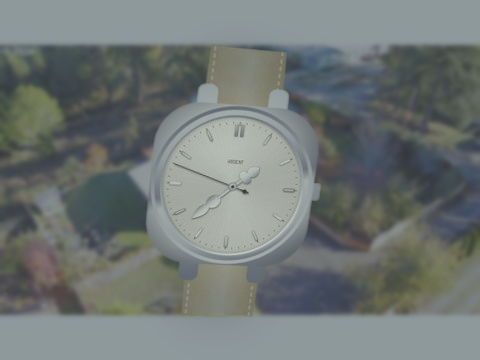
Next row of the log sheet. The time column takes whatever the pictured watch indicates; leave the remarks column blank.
1:37:48
